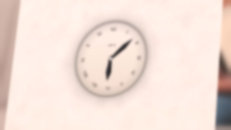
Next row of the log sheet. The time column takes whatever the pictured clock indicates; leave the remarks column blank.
6:08
